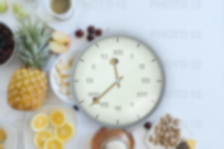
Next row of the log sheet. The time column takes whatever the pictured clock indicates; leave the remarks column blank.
11:38
